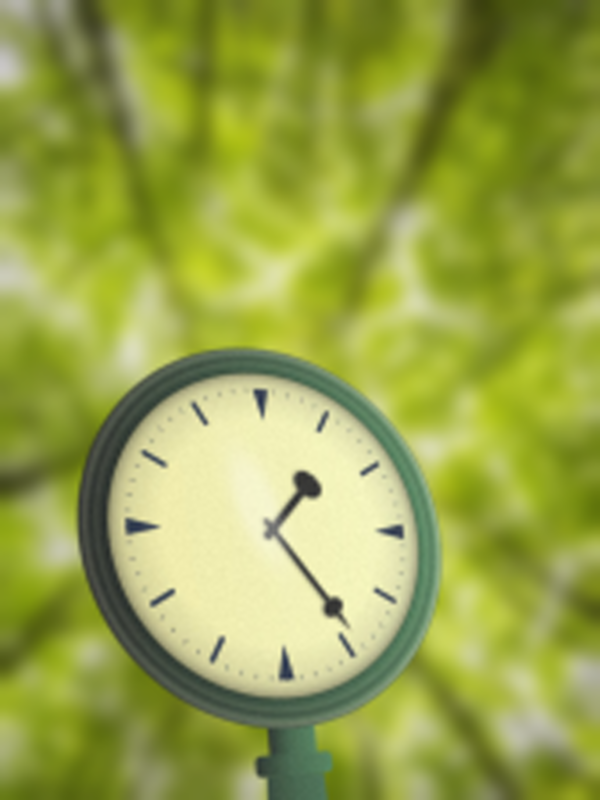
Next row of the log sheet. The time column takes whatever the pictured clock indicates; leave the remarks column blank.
1:24
